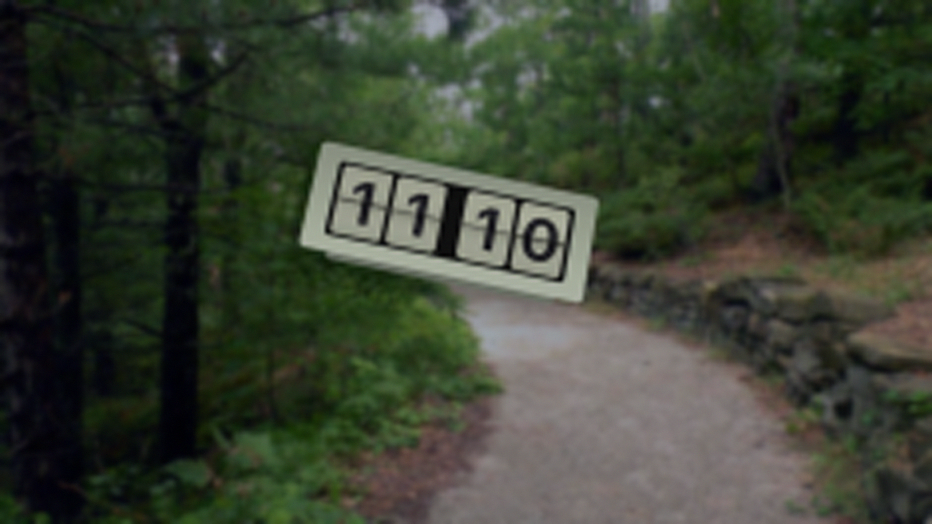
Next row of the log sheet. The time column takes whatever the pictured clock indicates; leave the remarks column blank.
11:10
